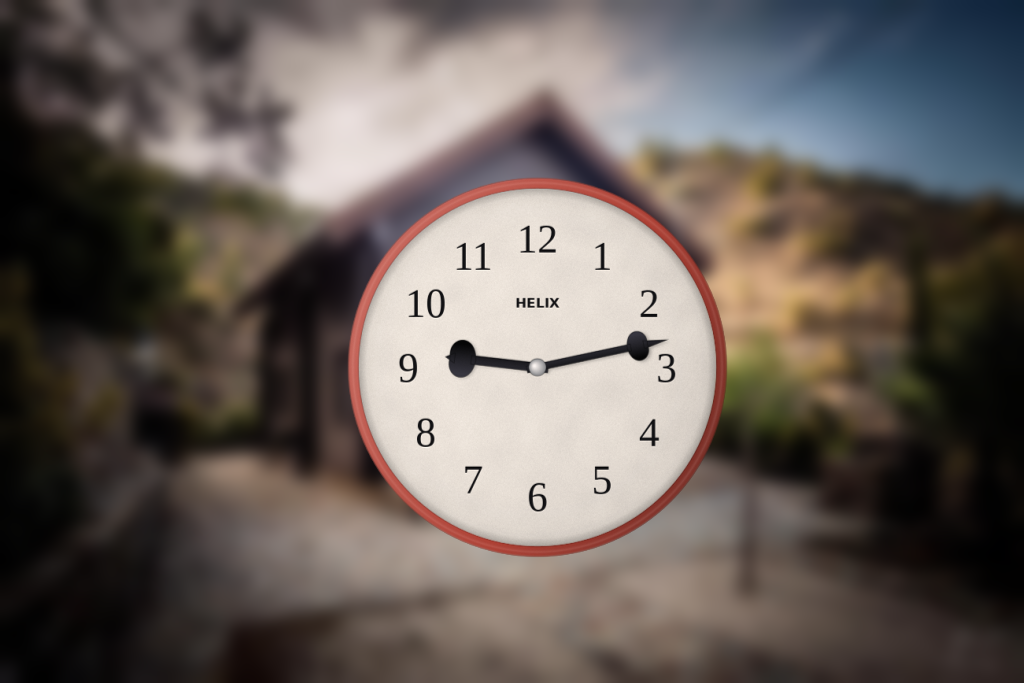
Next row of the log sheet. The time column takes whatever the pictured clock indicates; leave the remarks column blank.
9:13
